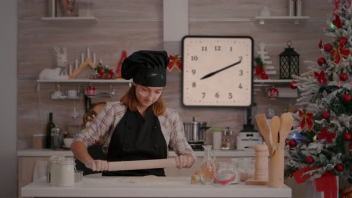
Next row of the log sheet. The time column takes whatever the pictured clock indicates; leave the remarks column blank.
8:11
